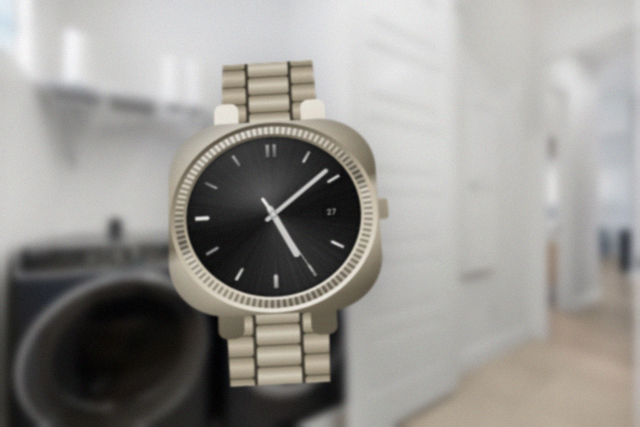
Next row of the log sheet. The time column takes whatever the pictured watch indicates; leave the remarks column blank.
5:08:25
